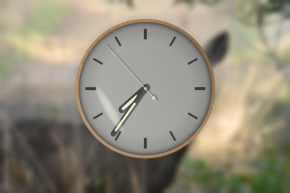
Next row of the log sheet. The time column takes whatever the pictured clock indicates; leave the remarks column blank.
7:35:53
